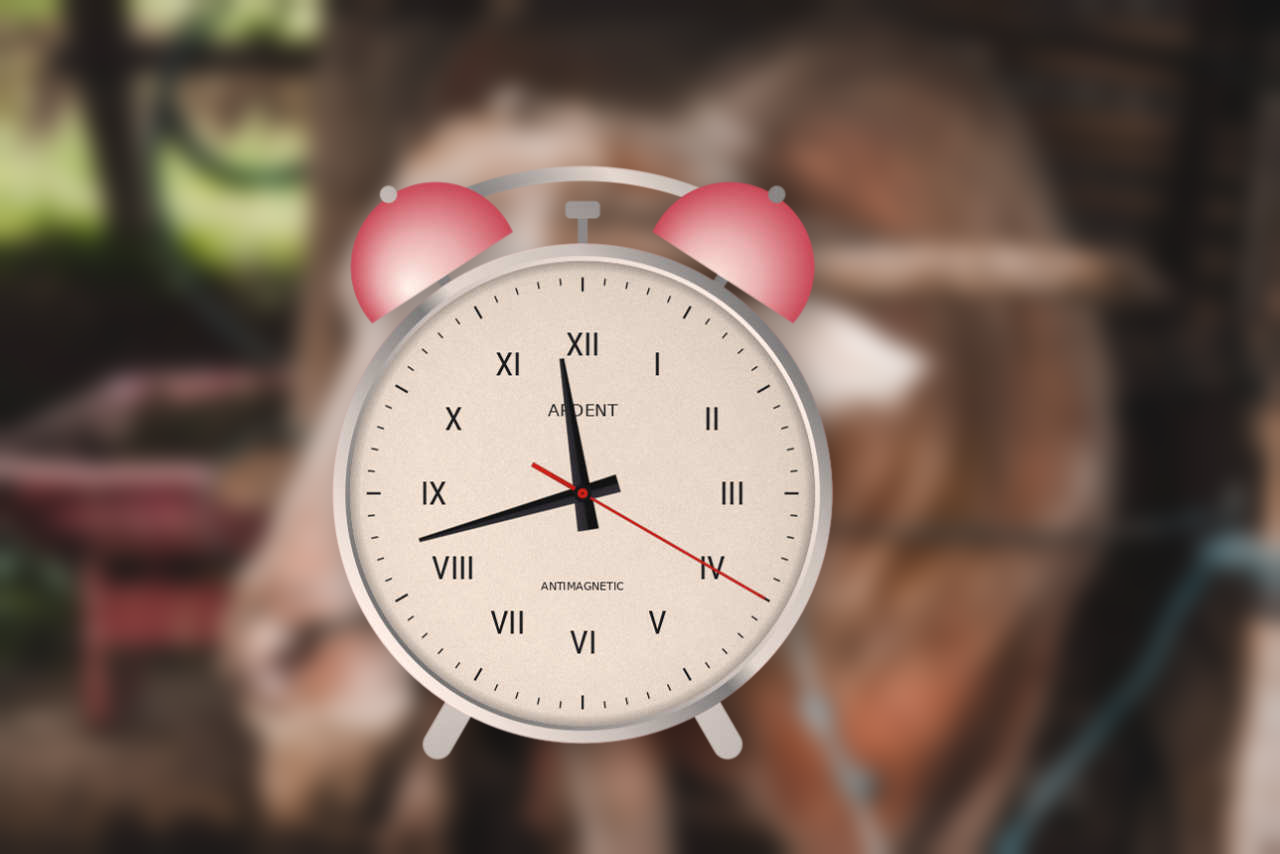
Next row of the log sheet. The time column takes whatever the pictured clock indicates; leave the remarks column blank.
11:42:20
